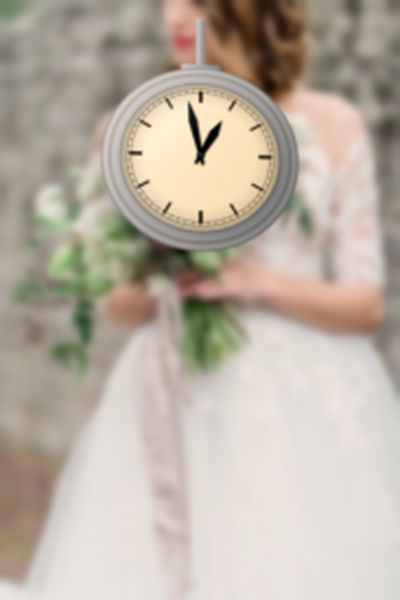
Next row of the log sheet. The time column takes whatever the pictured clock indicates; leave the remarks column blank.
12:58
